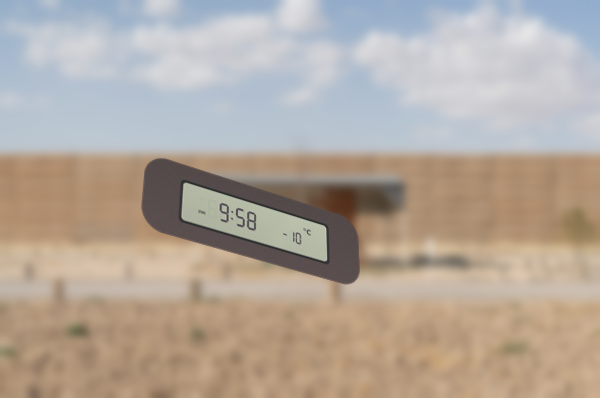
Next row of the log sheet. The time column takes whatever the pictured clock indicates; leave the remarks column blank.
9:58
